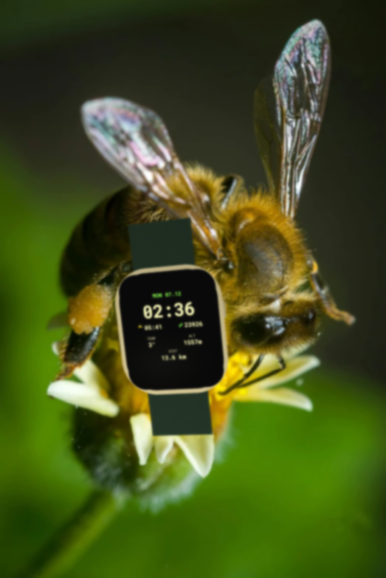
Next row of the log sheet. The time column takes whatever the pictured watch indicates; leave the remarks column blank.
2:36
